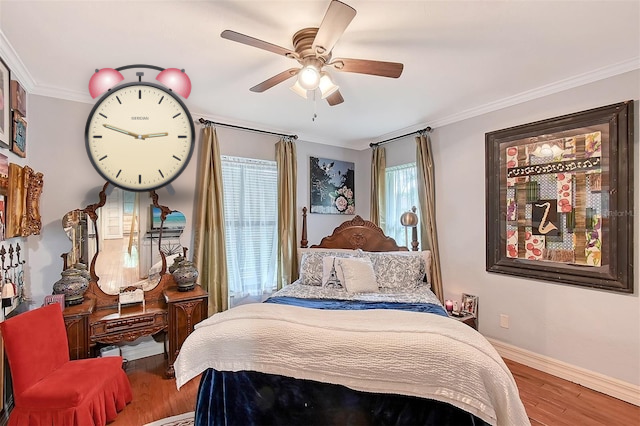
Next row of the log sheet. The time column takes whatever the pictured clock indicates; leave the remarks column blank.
2:48
